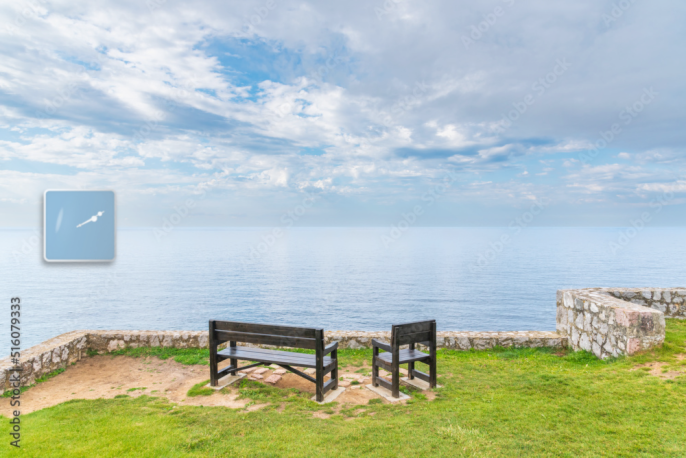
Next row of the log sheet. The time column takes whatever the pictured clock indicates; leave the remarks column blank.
2:10
